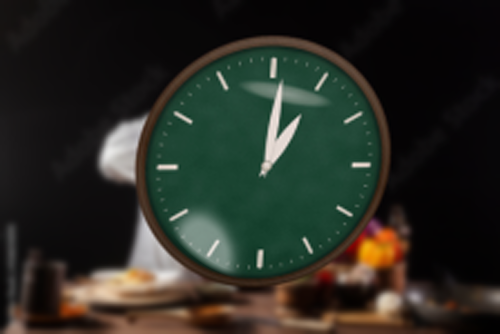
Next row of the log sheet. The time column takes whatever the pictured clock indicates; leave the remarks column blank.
1:01
